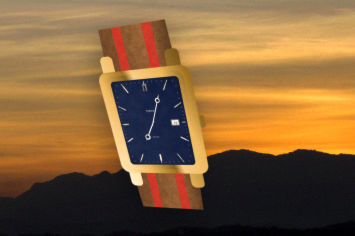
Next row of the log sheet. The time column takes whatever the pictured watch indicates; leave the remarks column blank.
7:04
